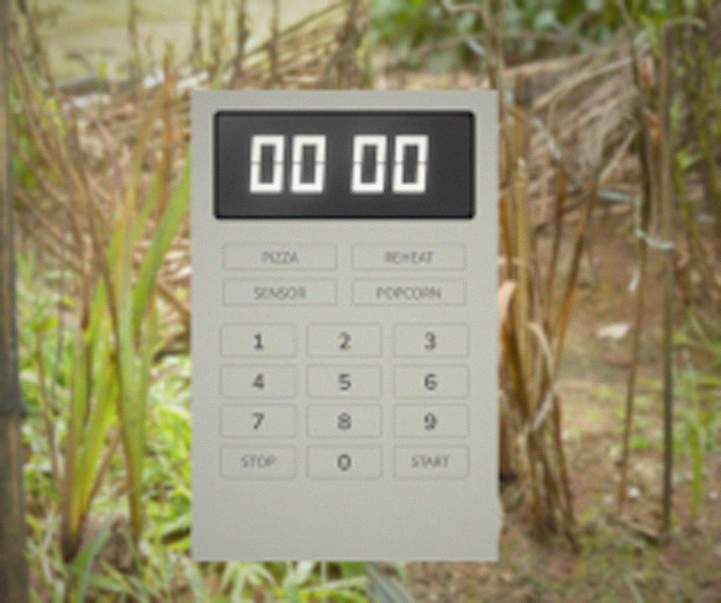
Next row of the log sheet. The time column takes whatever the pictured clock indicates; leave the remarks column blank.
0:00
